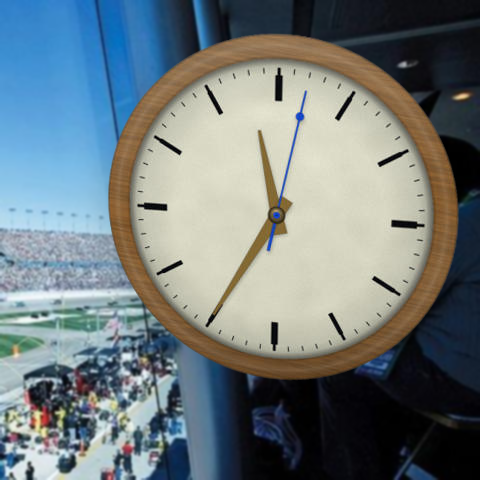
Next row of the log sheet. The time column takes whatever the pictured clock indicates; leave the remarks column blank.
11:35:02
